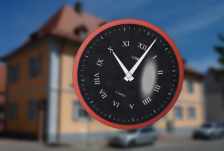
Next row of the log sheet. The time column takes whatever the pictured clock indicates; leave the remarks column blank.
10:02
